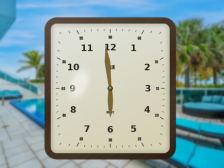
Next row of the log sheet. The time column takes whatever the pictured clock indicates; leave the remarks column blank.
5:59
